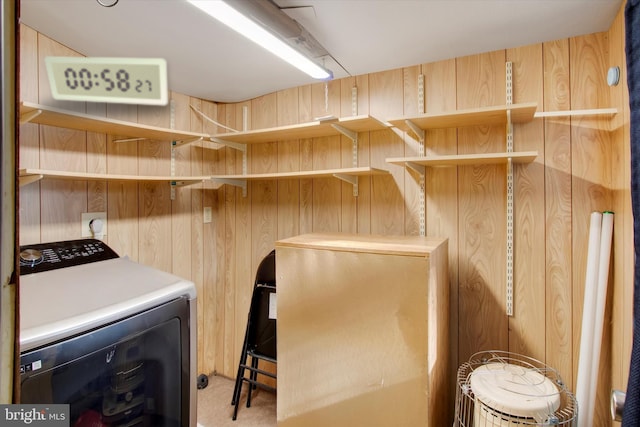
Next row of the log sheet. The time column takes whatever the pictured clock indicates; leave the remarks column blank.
0:58:27
